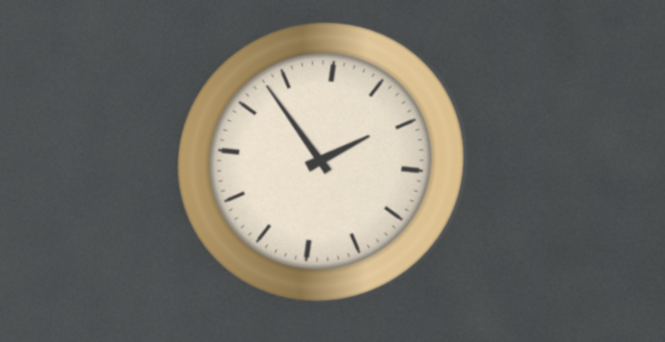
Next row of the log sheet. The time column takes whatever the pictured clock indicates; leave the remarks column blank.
1:53
